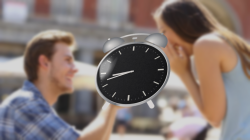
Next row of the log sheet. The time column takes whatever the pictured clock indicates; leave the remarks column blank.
8:42
